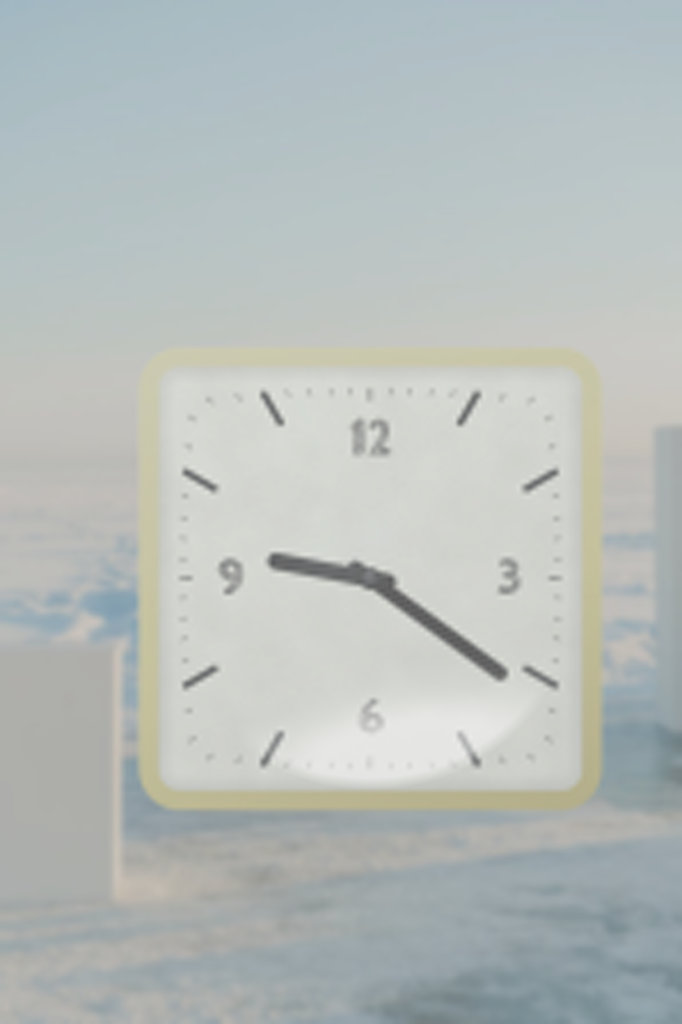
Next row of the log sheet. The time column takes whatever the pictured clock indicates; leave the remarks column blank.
9:21
